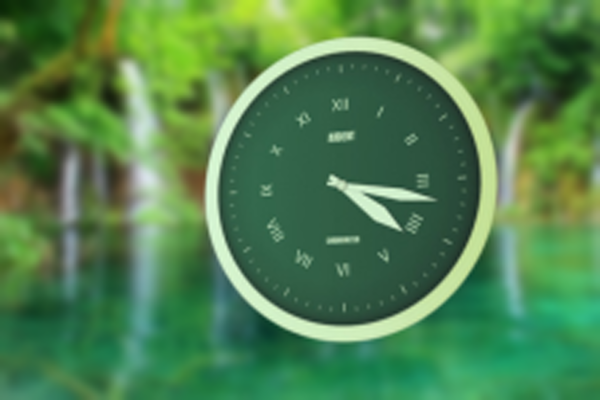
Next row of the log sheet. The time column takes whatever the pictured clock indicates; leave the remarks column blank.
4:17
